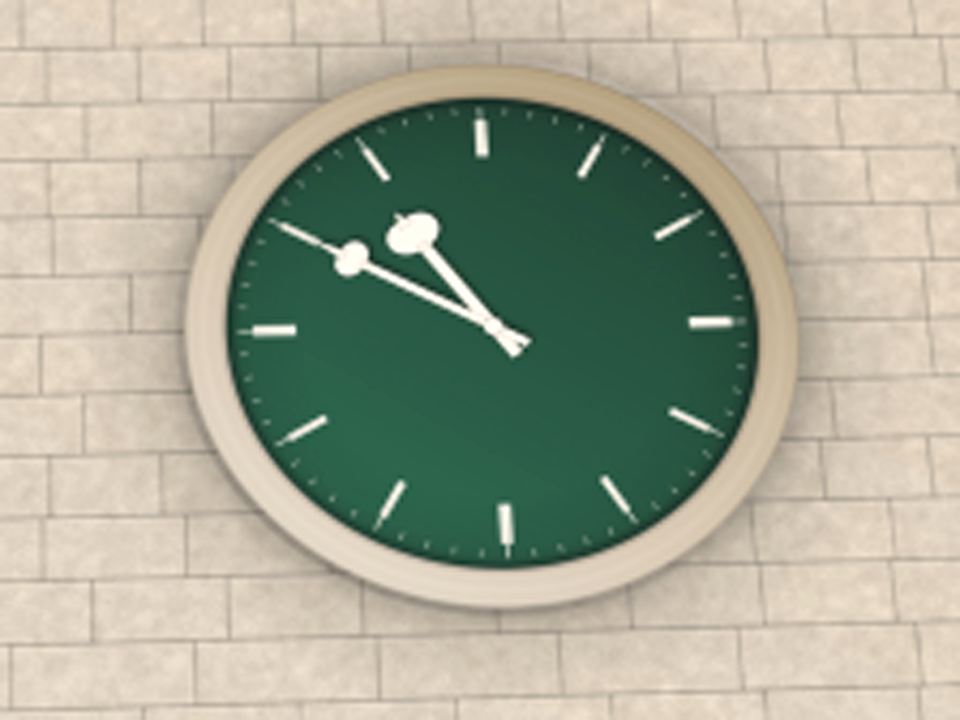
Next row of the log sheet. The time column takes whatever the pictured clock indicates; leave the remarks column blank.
10:50
